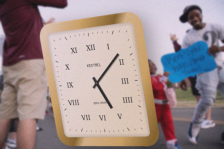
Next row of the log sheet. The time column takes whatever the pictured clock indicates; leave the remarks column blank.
5:08
